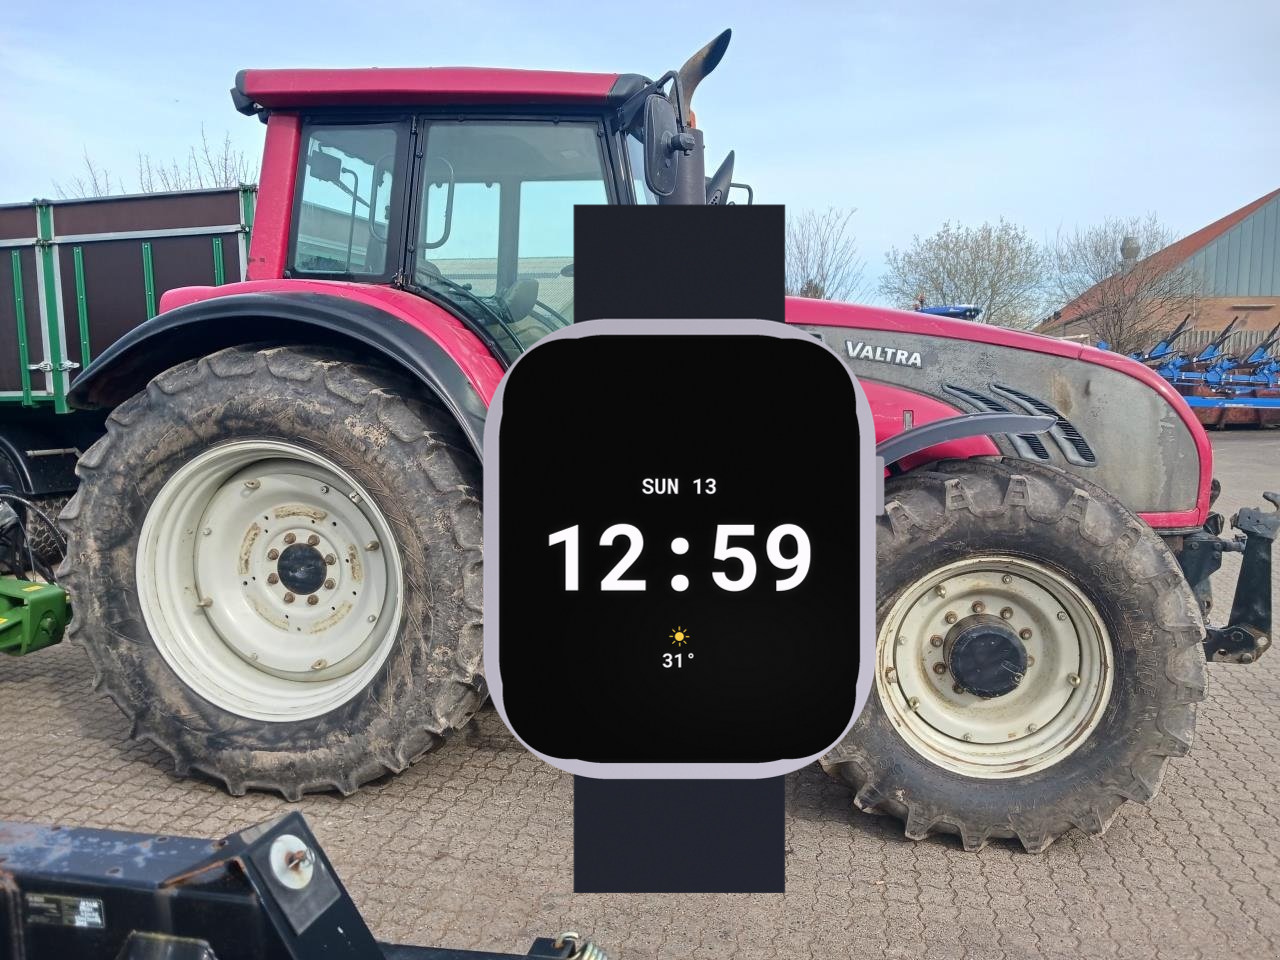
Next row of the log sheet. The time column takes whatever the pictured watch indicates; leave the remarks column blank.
12:59
